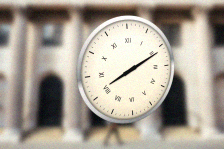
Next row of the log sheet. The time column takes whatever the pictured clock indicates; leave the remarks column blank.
8:11
